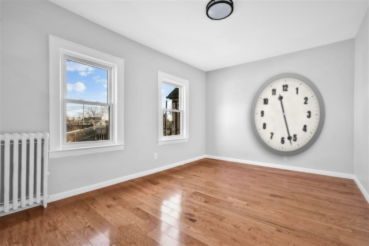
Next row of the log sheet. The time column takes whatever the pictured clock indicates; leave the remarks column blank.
11:27
